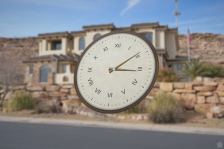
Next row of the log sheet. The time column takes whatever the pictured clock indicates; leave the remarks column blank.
3:09
